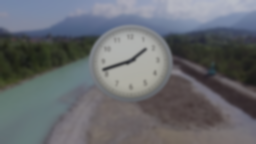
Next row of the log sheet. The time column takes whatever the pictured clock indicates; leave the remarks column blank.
1:42
